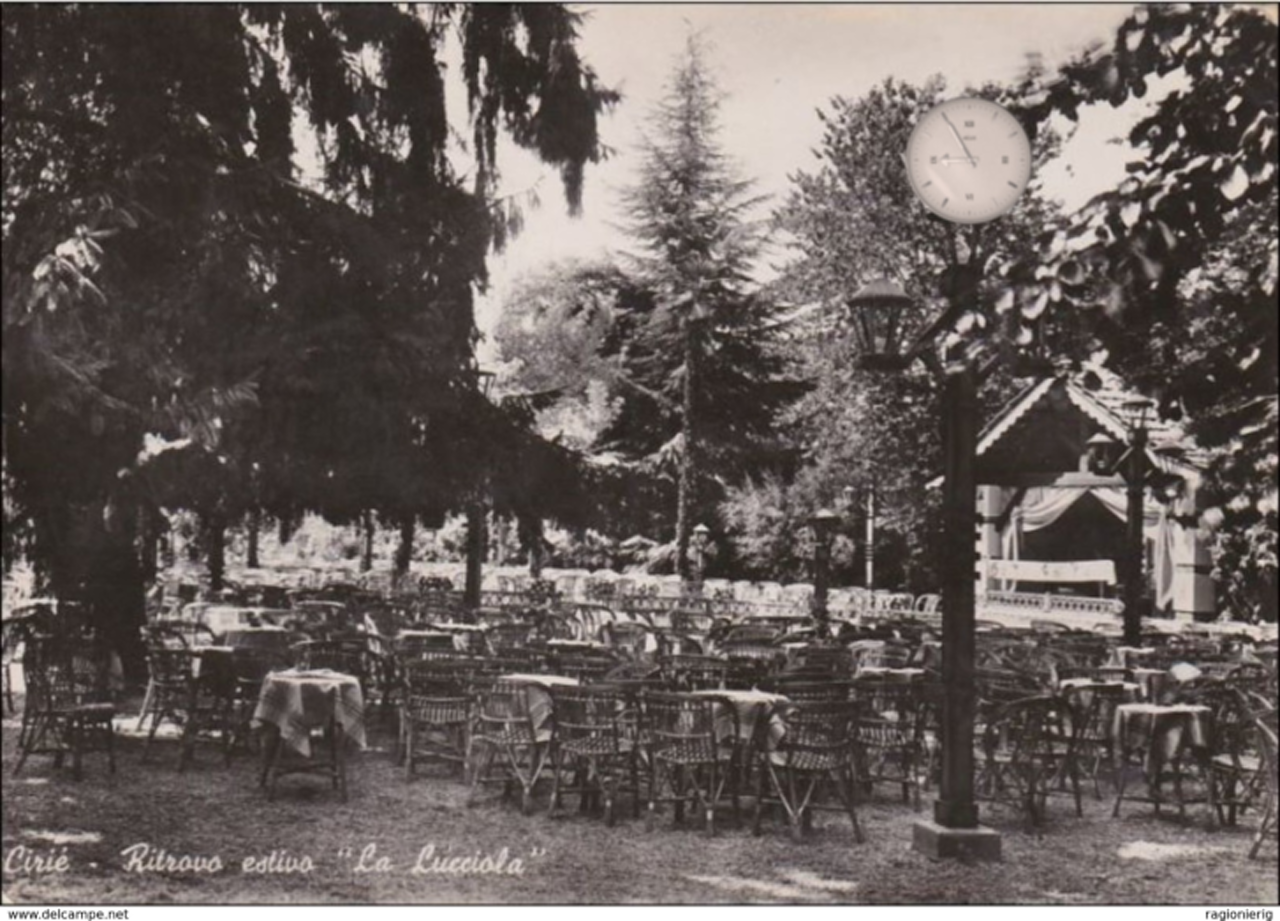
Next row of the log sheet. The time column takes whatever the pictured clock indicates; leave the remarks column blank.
8:55
